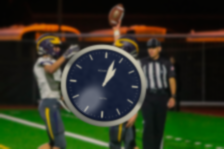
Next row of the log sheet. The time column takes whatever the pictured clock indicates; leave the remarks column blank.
1:03
